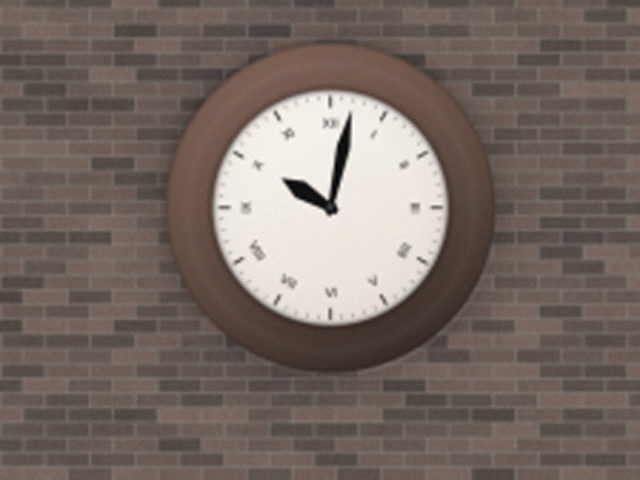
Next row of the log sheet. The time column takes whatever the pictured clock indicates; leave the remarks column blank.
10:02
